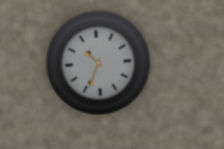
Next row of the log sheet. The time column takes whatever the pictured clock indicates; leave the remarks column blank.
10:34
